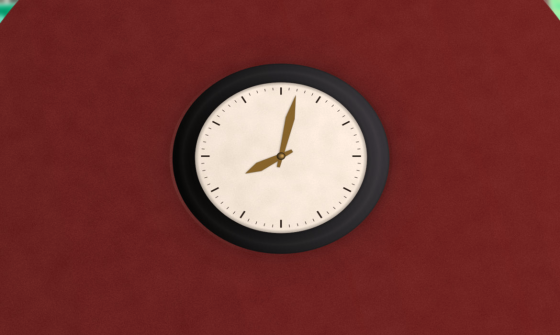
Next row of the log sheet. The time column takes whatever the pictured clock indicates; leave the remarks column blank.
8:02
